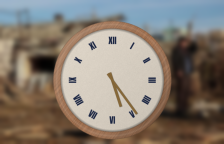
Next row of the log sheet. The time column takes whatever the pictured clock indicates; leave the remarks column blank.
5:24
